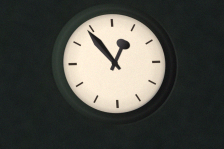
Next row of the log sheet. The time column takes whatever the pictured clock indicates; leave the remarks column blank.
12:54
